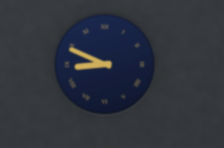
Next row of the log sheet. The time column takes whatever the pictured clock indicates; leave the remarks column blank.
8:49
